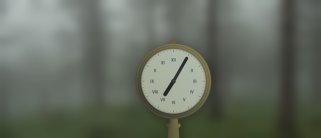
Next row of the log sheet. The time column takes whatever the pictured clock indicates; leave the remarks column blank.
7:05
